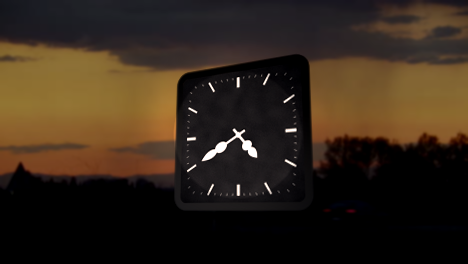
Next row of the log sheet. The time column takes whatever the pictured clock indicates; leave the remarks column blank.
4:40
